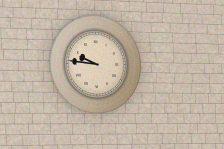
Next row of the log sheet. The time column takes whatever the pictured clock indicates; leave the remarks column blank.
9:46
